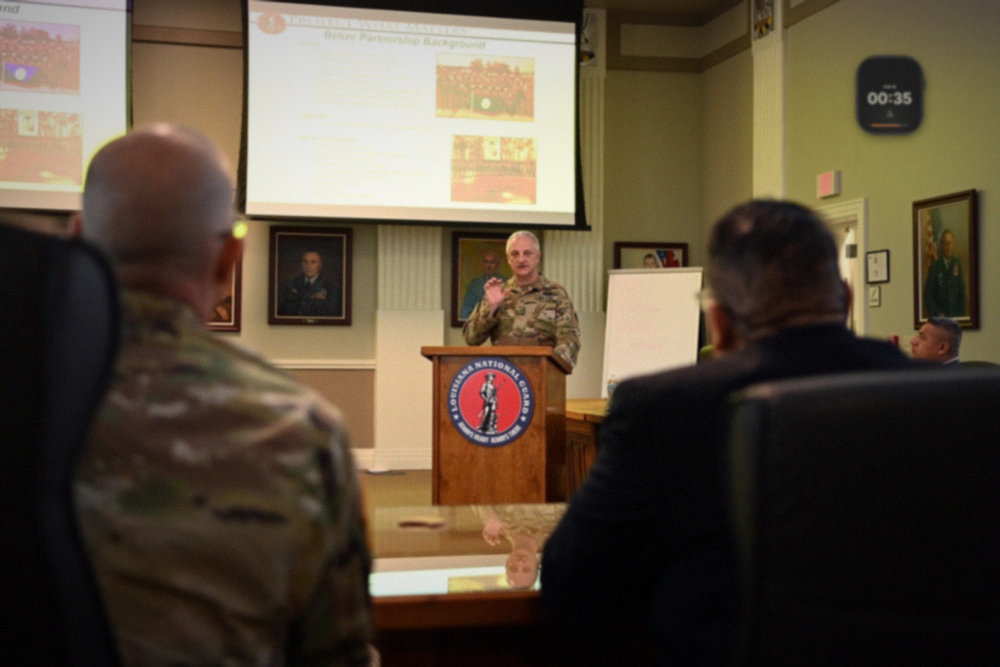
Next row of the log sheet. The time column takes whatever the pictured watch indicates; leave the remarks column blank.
0:35
